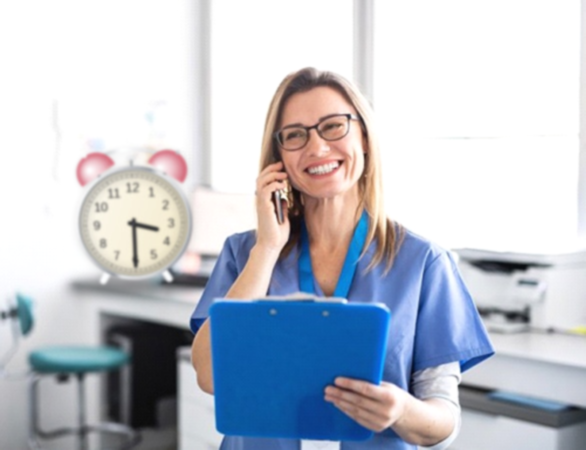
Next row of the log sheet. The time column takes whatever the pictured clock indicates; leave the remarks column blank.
3:30
